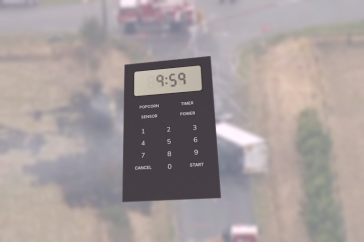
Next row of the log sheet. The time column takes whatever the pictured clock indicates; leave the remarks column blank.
9:59
